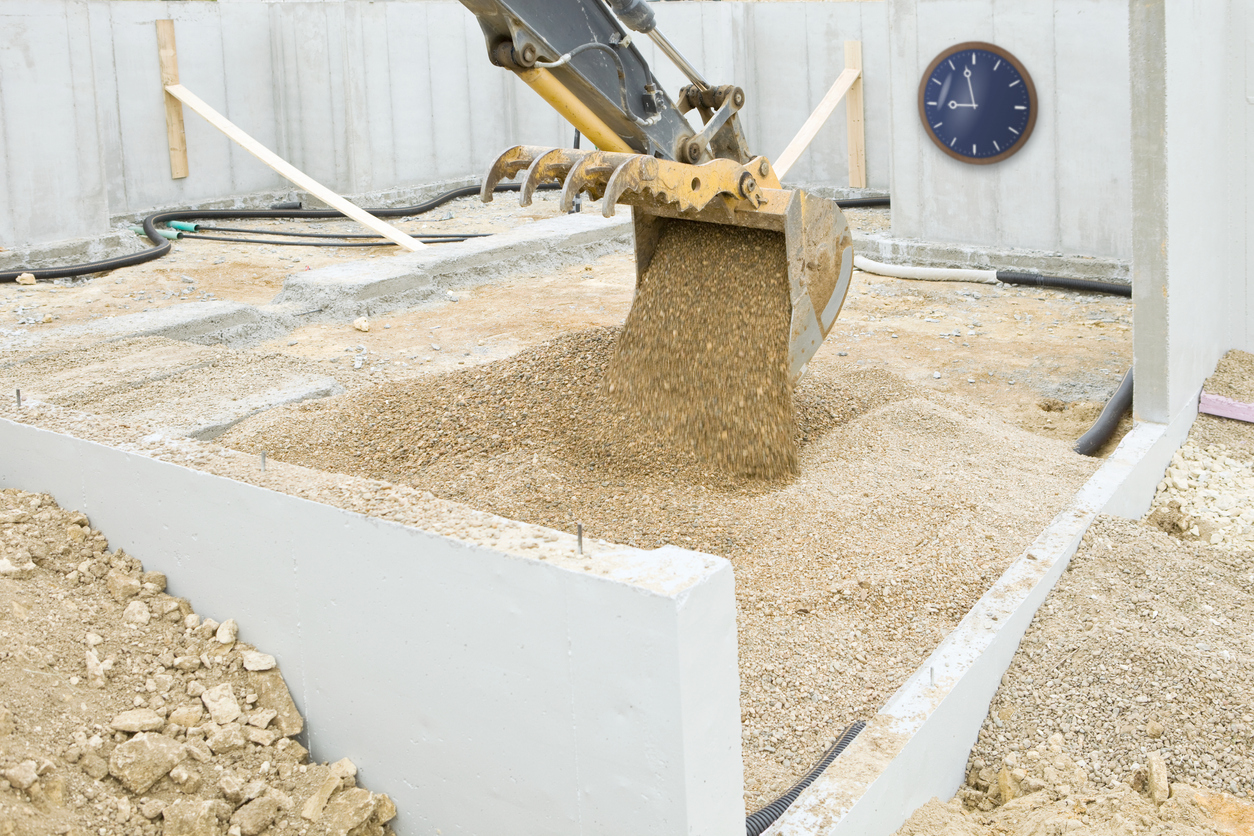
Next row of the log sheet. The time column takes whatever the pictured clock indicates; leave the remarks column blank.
8:58
